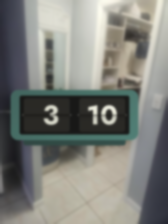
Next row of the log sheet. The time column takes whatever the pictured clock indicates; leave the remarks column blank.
3:10
